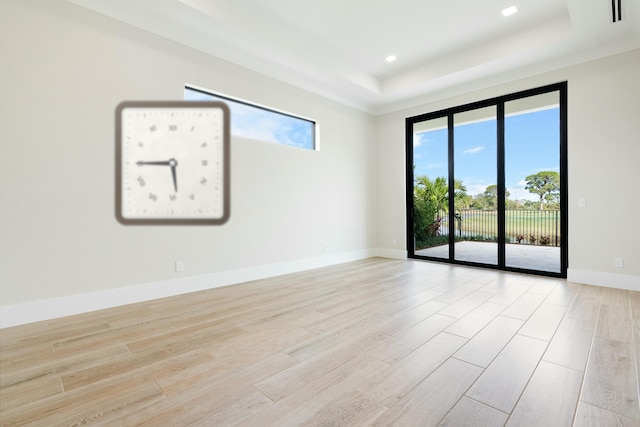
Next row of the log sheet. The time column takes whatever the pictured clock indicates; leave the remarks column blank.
5:45
